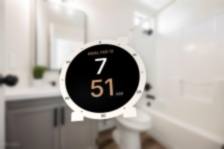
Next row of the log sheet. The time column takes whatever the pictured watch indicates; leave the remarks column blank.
7:51
